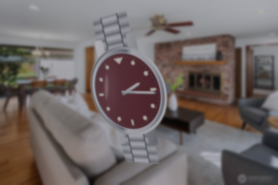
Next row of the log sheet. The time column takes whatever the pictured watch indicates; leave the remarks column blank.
2:16
